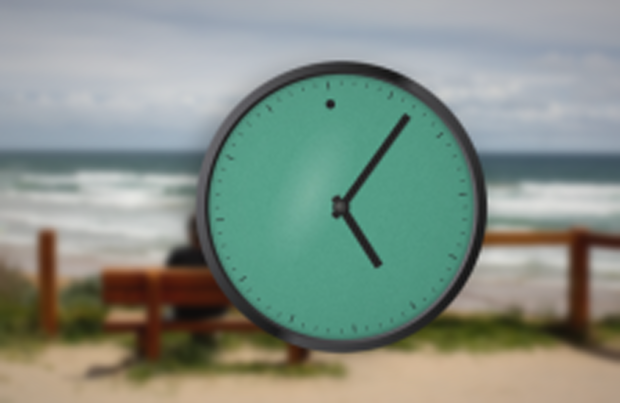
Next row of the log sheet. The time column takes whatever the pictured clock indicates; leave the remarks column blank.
5:07
